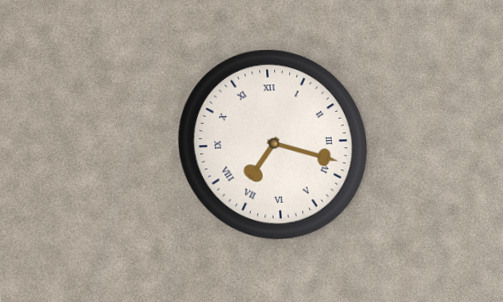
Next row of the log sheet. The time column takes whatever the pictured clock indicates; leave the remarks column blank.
7:18
